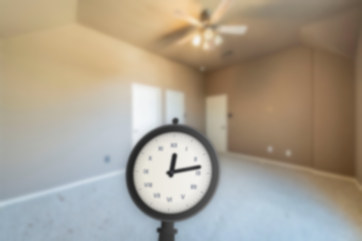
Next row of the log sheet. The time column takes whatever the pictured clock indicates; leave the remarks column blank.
12:13
